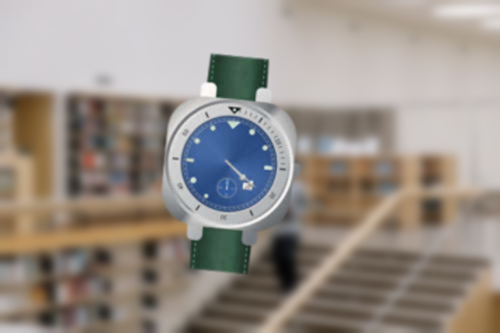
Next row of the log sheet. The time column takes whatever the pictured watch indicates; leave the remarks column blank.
4:21
